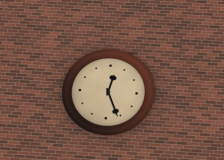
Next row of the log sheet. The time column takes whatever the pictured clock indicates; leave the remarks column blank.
12:26
